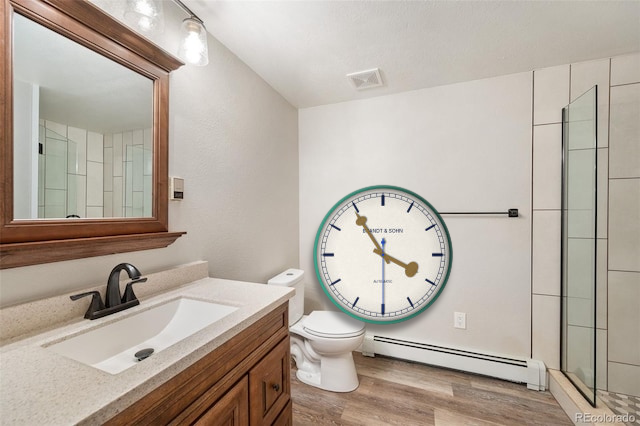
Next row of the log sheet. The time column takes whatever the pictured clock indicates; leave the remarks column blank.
3:54:30
